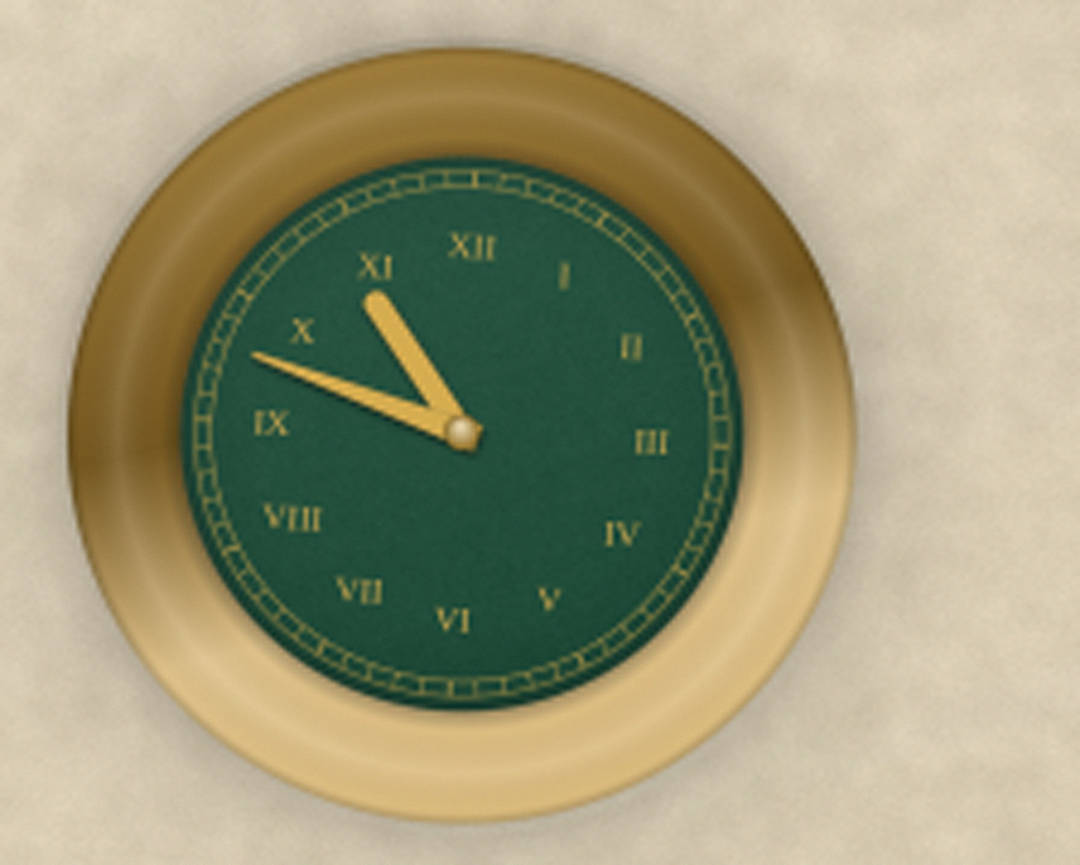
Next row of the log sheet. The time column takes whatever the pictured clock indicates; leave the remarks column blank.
10:48
